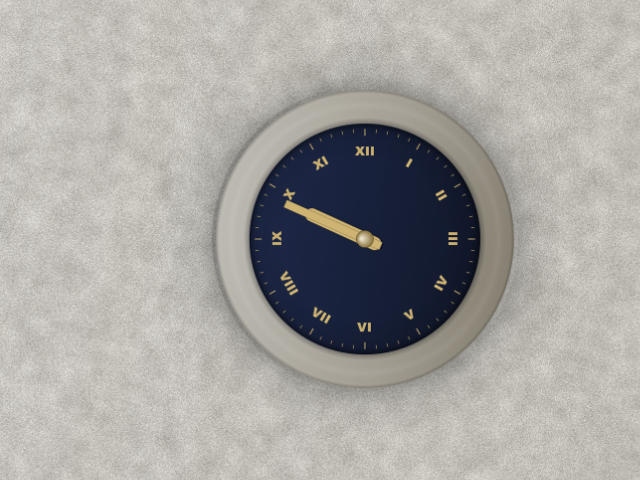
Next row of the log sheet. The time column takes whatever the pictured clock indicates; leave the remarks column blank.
9:49
